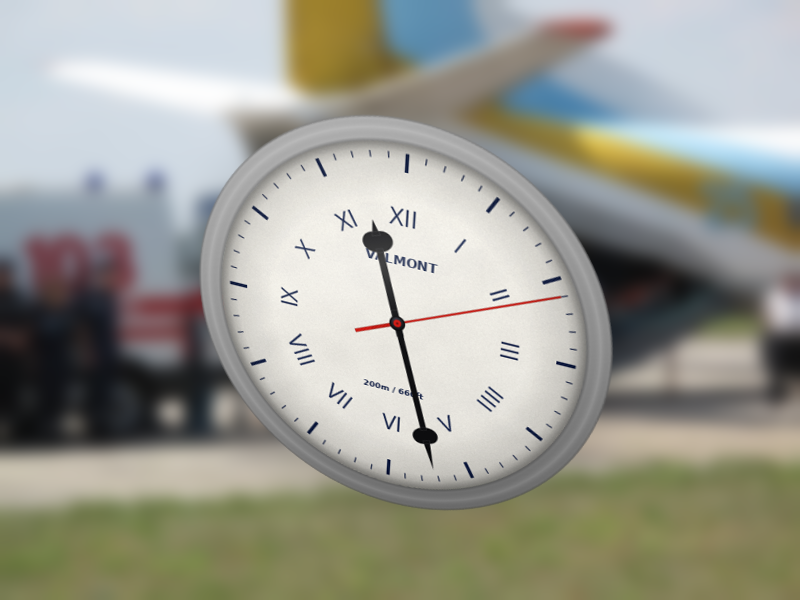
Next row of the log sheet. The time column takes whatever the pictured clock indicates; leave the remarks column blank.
11:27:11
